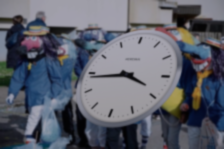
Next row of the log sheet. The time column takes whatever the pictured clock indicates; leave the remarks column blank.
3:44
